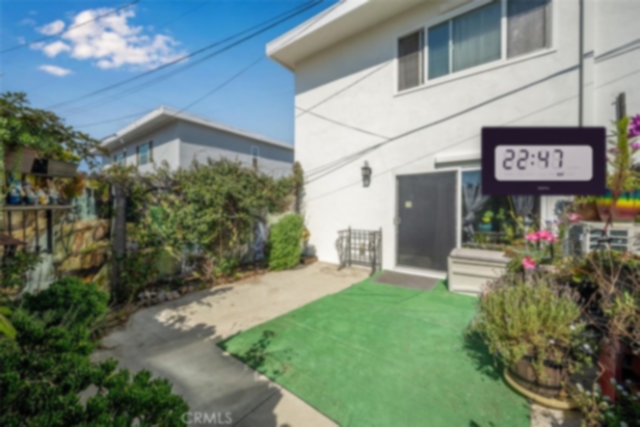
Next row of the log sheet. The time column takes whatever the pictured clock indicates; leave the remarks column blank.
22:47
